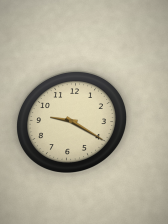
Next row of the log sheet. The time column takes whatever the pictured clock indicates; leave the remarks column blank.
9:20
